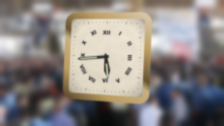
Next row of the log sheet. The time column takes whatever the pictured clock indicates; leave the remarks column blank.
5:44
